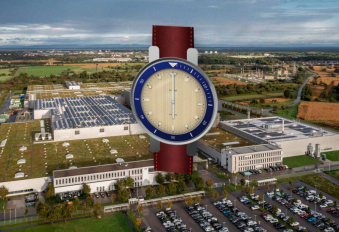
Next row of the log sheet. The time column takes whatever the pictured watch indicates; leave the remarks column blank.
6:00
